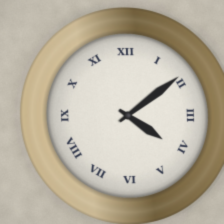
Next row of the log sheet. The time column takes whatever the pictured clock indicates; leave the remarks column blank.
4:09
